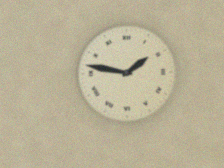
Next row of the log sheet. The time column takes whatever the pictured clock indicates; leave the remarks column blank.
1:47
